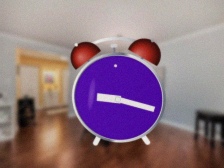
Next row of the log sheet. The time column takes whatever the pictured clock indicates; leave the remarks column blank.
9:18
